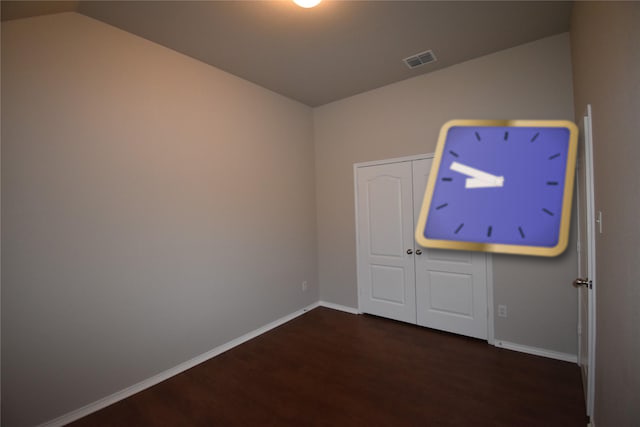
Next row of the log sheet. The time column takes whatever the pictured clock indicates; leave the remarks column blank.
8:48
